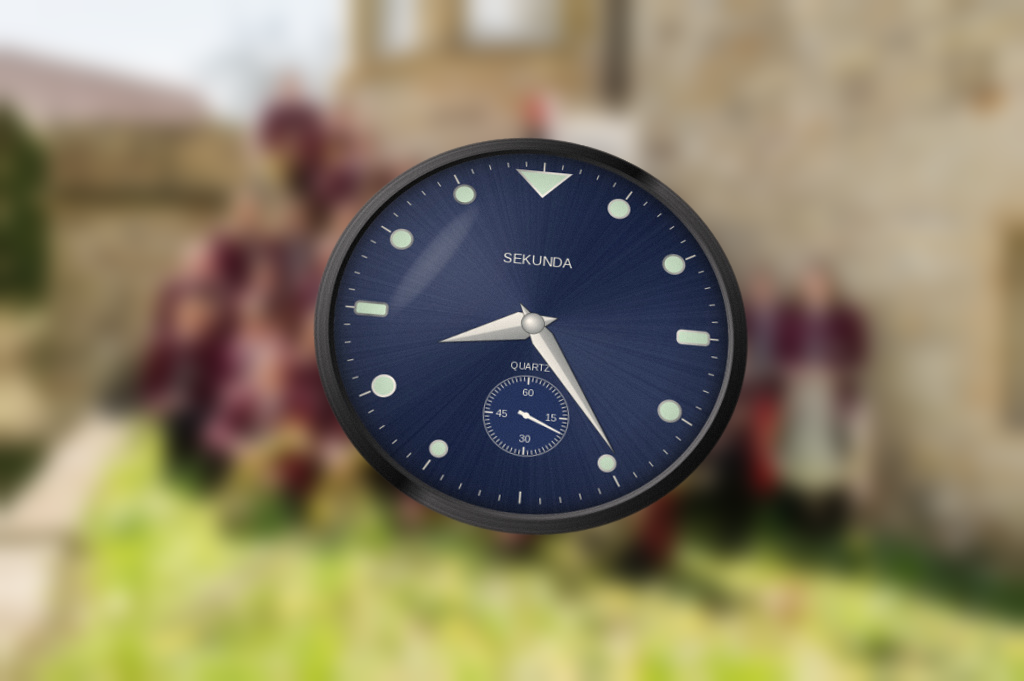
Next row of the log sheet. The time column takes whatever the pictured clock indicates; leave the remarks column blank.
8:24:19
